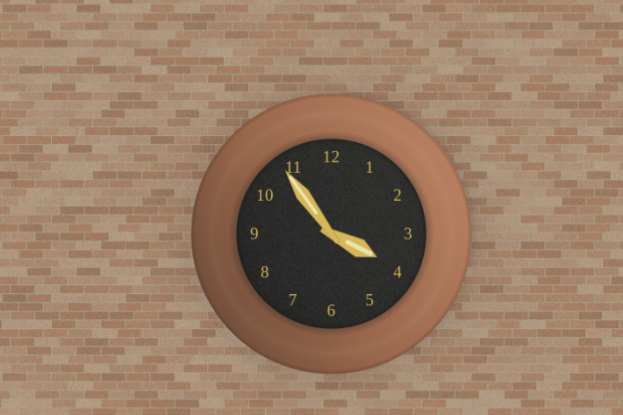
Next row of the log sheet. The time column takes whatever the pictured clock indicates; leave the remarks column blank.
3:54
